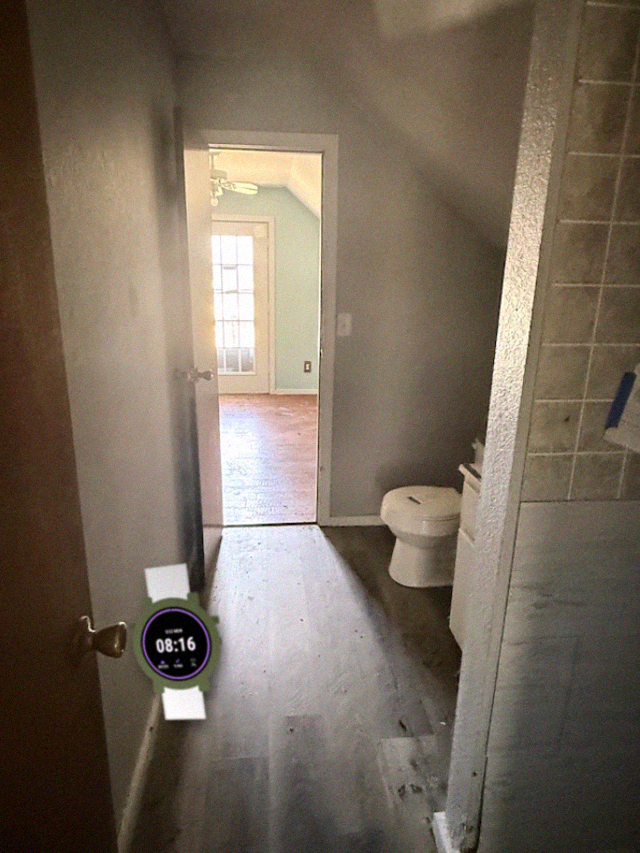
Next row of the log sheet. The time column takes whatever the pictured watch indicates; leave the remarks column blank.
8:16
